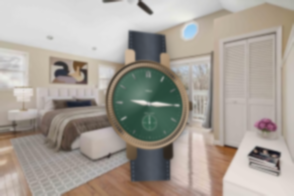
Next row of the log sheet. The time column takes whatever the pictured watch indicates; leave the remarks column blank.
9:15
